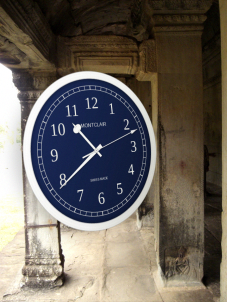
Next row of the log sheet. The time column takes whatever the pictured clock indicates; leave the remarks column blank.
10:39:12
